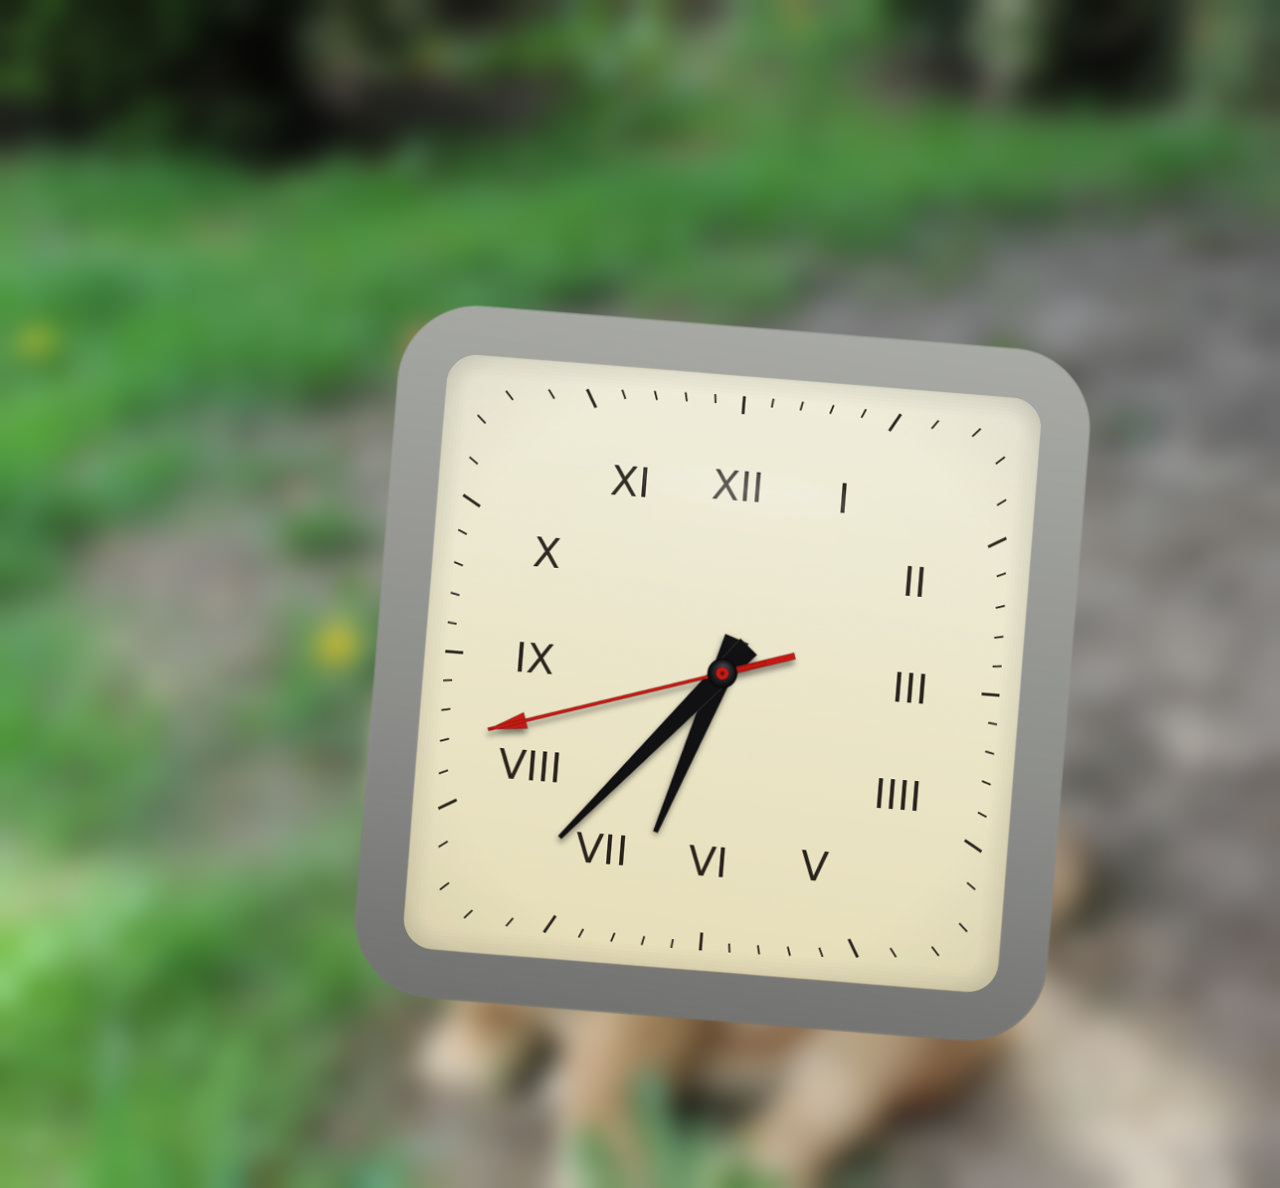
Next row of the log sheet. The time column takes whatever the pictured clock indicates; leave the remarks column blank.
6:36:42
